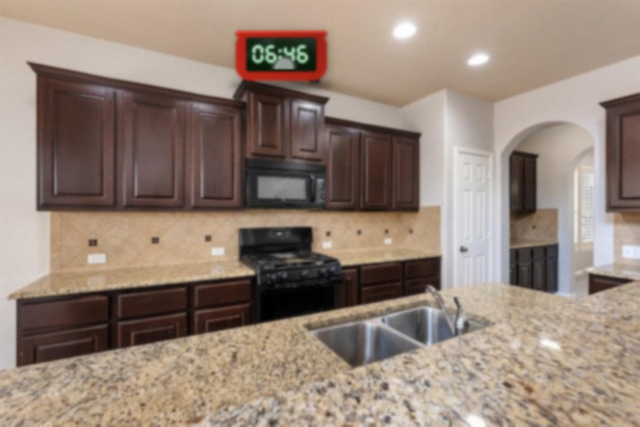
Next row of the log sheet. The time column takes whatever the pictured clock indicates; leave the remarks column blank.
6:46
